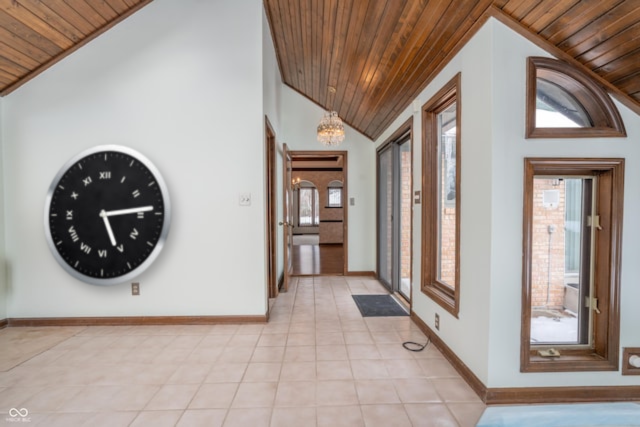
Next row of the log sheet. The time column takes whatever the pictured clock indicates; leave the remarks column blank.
5:14
